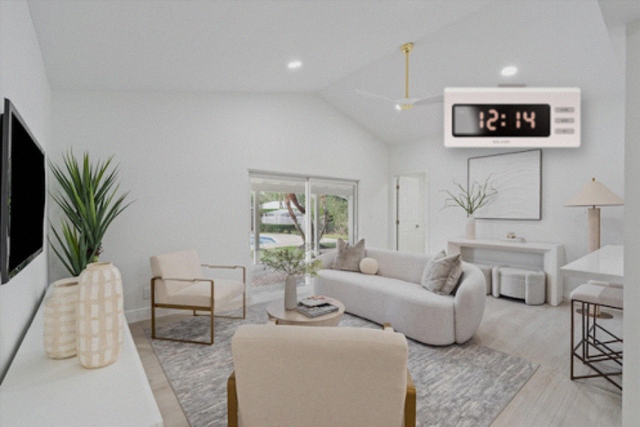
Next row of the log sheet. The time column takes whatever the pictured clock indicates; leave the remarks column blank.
12:14
